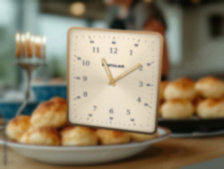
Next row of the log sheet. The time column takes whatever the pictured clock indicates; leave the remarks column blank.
11:09
